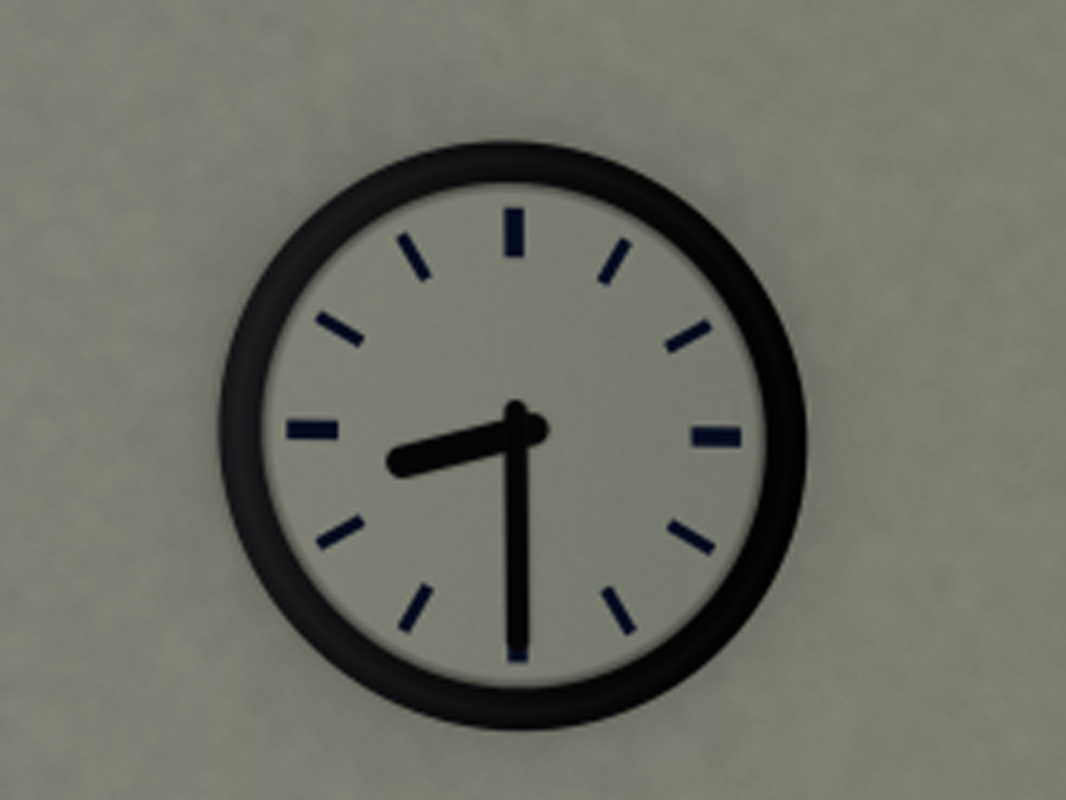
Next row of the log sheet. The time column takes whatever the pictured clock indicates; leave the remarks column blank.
8:30
